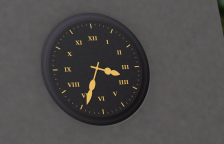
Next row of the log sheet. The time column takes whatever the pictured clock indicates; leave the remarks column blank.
3:34
